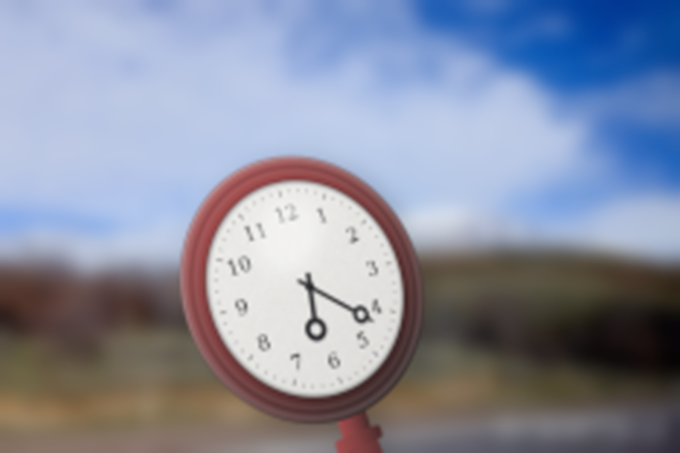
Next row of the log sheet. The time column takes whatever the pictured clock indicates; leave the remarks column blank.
6:22
